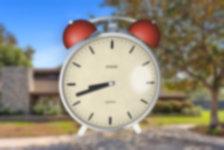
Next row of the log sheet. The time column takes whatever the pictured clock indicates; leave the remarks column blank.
8:42
